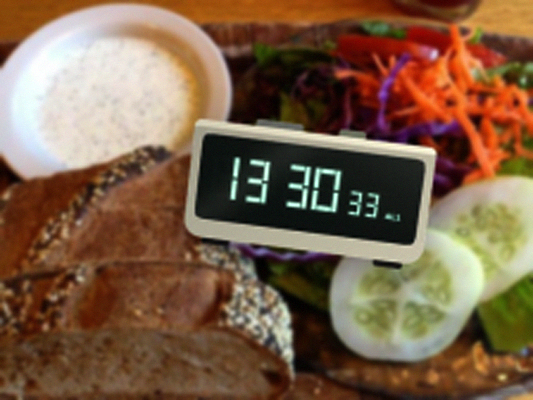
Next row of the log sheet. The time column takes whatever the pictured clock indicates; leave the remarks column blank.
13:30:33
